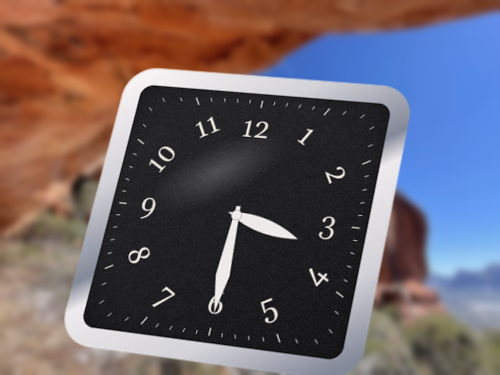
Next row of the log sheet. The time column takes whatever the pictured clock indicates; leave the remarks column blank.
3:30
